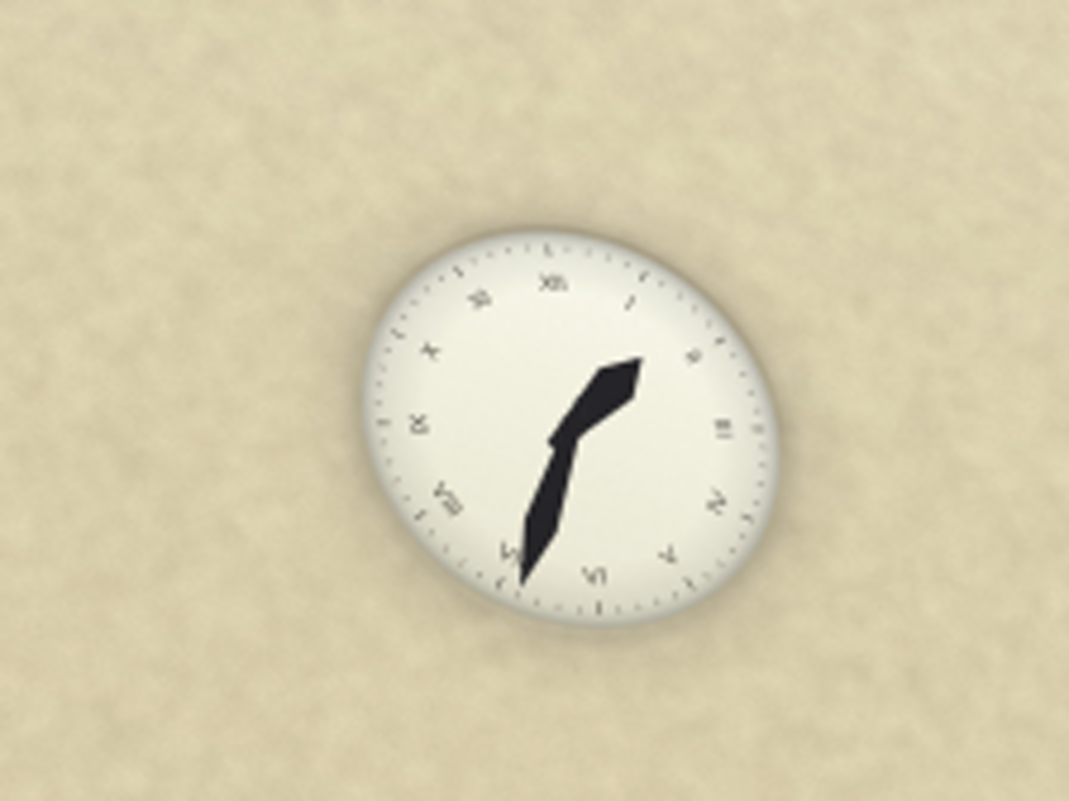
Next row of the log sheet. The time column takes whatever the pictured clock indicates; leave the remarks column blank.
1:34
